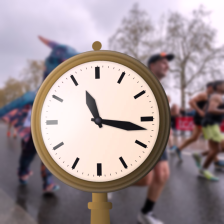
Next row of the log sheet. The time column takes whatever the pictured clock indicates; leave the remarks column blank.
11:17
